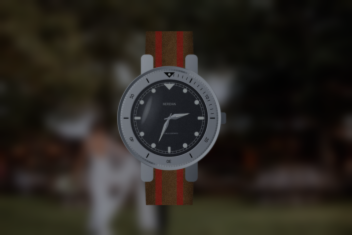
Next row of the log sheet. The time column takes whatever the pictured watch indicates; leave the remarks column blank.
2:34
